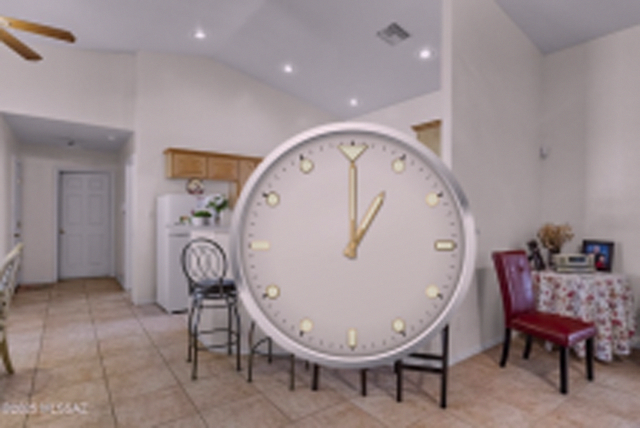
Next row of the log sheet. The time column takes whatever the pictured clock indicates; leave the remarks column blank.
1:00
